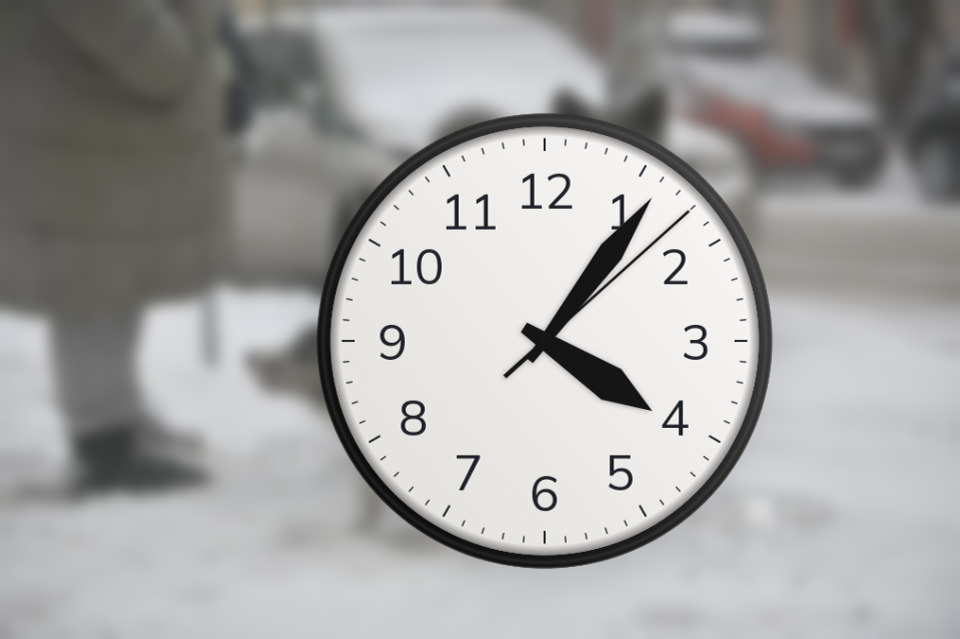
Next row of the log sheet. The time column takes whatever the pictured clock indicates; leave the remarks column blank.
4:06:08
